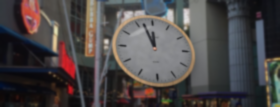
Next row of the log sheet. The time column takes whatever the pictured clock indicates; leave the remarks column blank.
11:57
